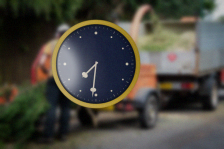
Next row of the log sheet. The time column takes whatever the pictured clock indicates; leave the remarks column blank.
7:31
